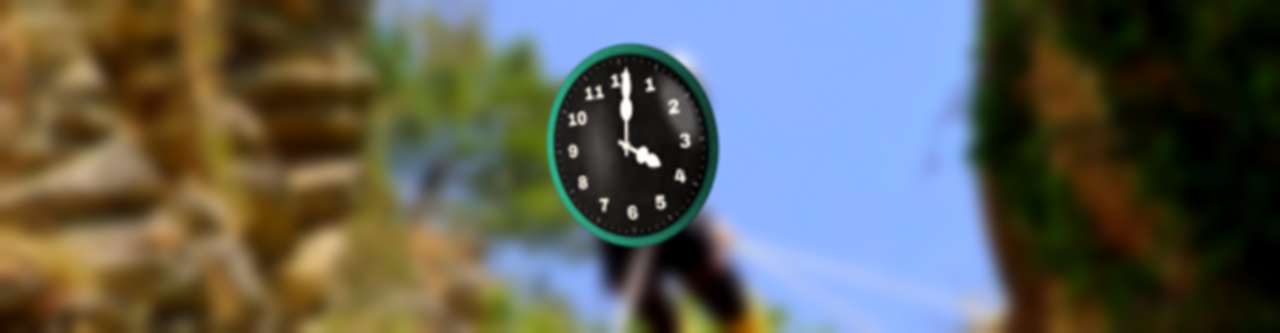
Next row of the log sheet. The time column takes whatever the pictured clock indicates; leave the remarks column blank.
4:01
